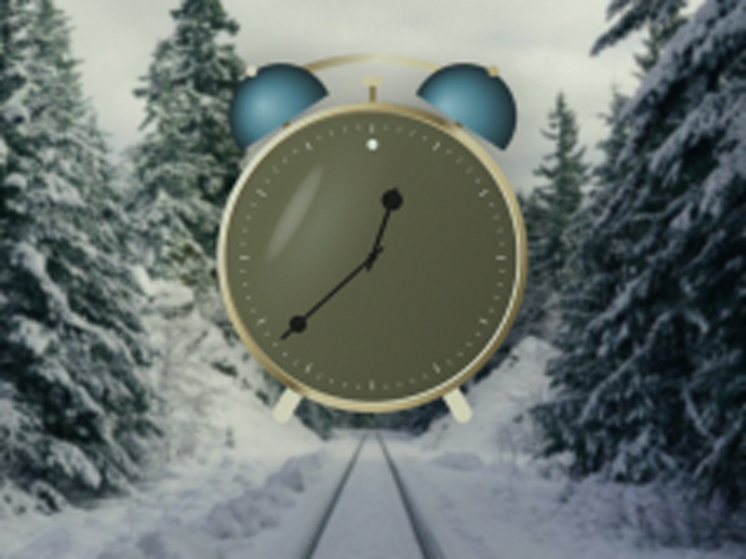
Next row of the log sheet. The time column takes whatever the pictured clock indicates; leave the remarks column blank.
12:38
